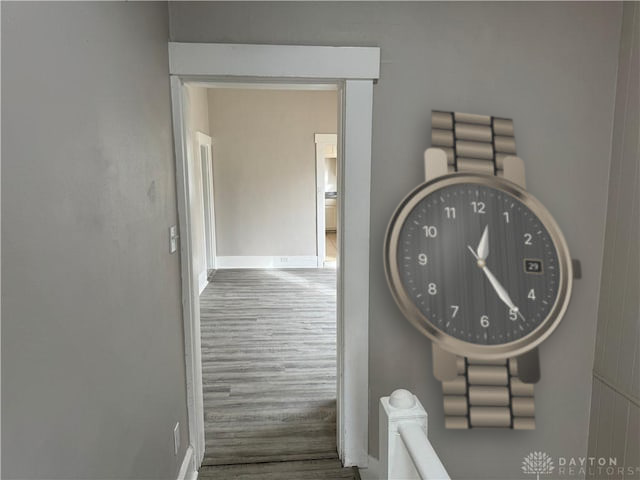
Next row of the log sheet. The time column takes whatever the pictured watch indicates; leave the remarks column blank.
12:24:24
